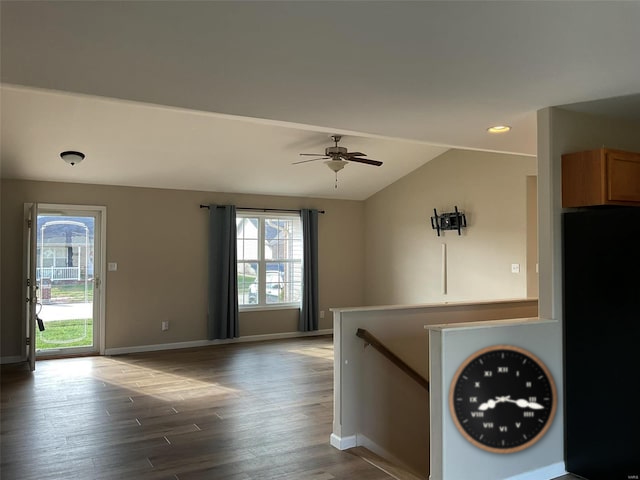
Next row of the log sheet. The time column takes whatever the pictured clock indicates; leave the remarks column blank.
8:17
